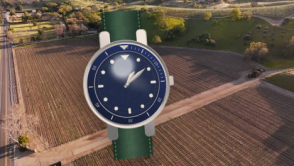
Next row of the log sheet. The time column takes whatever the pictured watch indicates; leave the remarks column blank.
1:09
